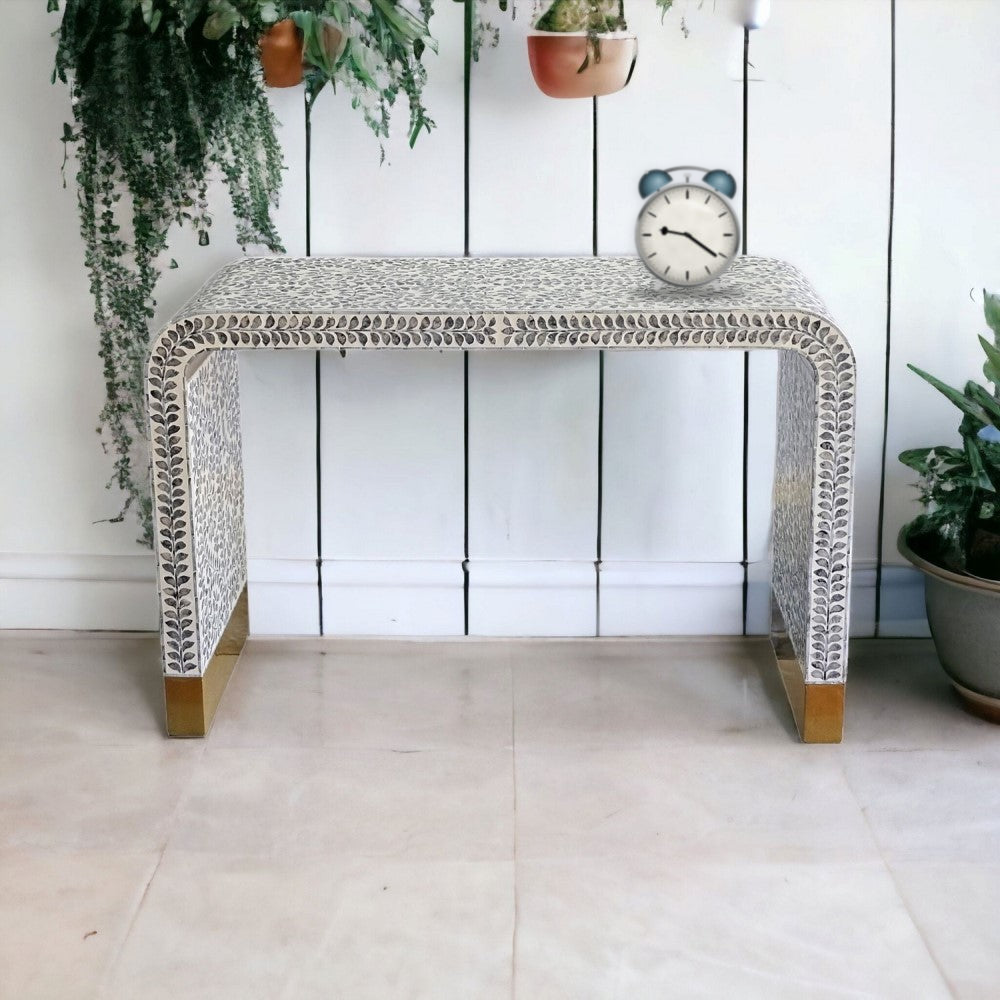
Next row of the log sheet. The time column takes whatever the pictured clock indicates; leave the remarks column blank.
9:21
